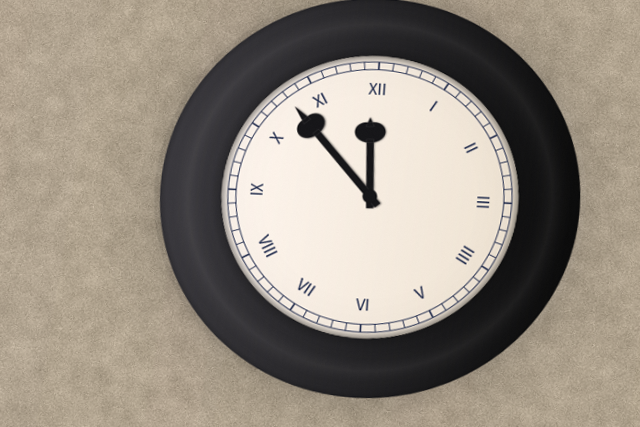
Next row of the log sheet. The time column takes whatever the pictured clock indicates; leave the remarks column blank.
11:53
